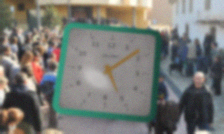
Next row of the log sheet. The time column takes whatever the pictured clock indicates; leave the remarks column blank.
5:08
